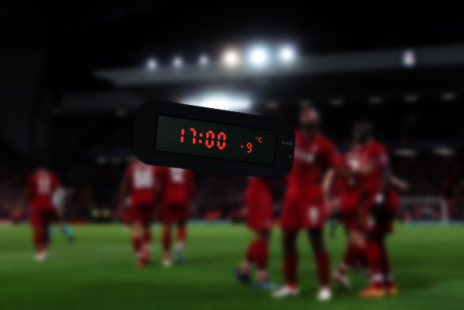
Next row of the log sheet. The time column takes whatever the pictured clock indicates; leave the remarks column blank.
17:00
